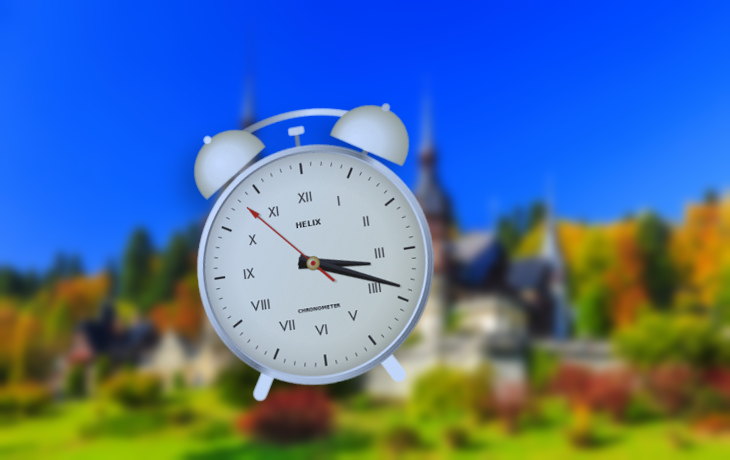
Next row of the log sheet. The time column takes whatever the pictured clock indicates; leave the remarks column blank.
3:18:53
